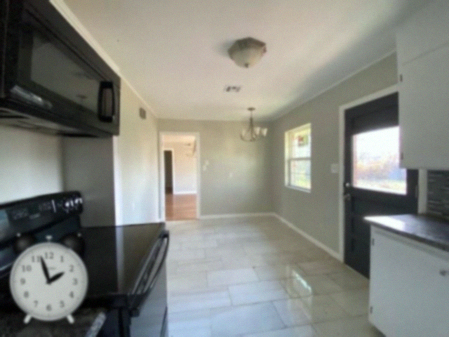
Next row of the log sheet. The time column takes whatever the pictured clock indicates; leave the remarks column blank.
1:57
